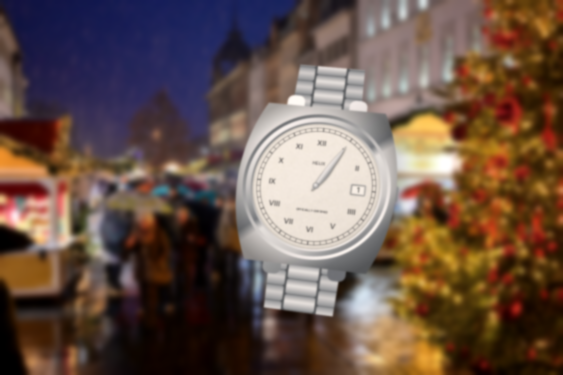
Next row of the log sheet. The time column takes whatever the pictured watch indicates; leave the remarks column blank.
1:05
